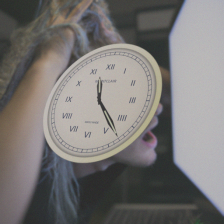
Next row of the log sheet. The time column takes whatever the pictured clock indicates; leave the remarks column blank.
11:23
